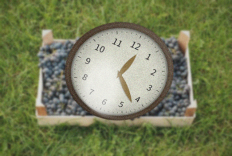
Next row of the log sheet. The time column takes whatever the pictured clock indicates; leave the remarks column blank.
12:22
